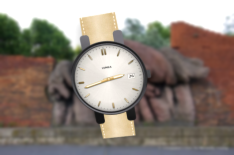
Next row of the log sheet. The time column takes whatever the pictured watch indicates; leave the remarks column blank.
2:43
